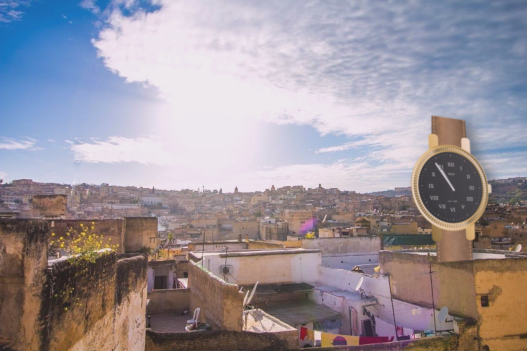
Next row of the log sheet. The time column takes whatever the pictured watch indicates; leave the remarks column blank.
10:54
